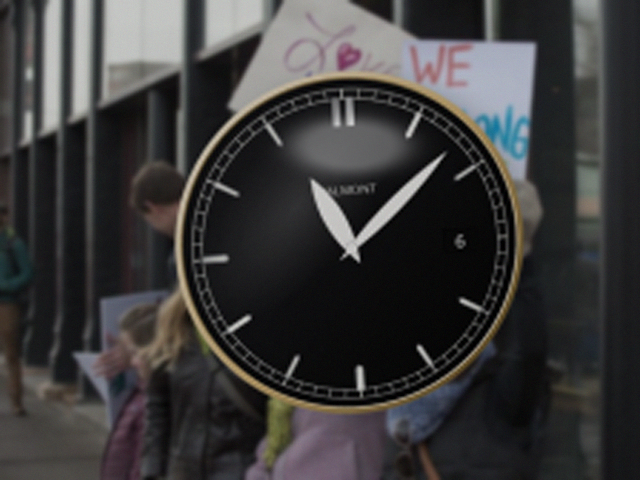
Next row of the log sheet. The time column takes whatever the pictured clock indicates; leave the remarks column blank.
11:08
